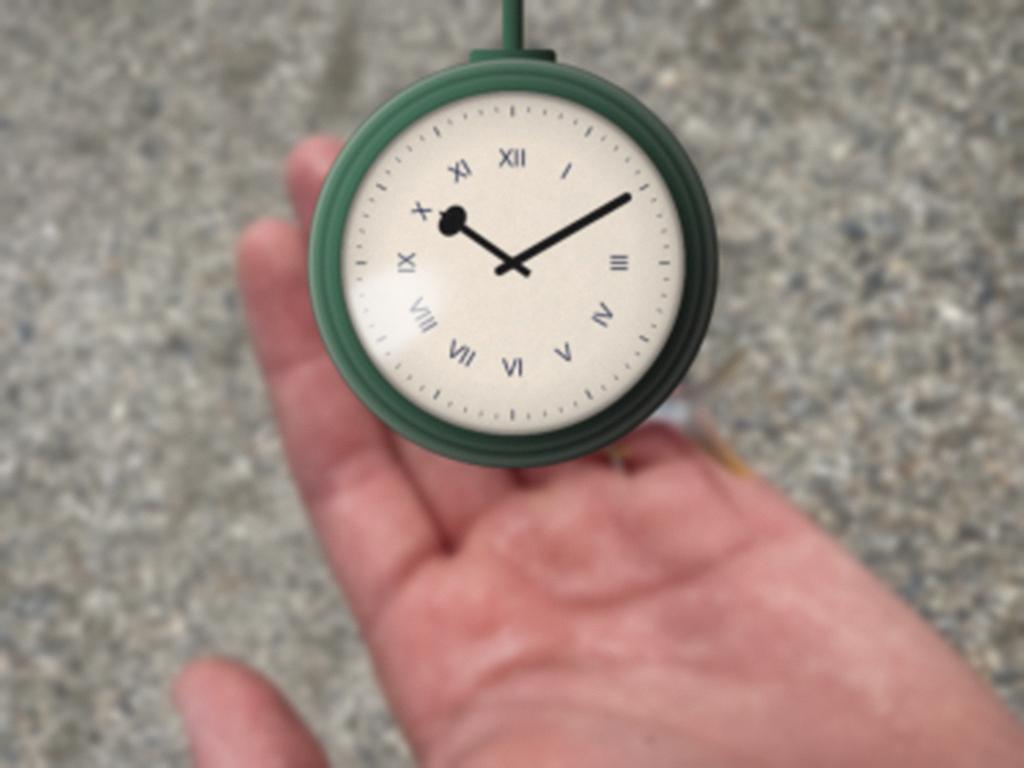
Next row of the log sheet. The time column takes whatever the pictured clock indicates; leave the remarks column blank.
10:10
